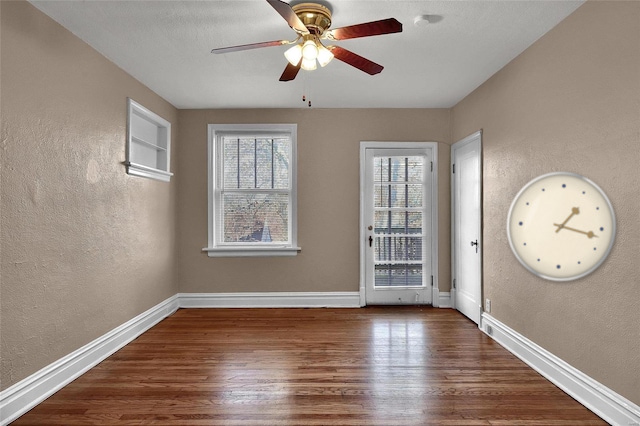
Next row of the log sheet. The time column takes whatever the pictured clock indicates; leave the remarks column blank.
1:17
